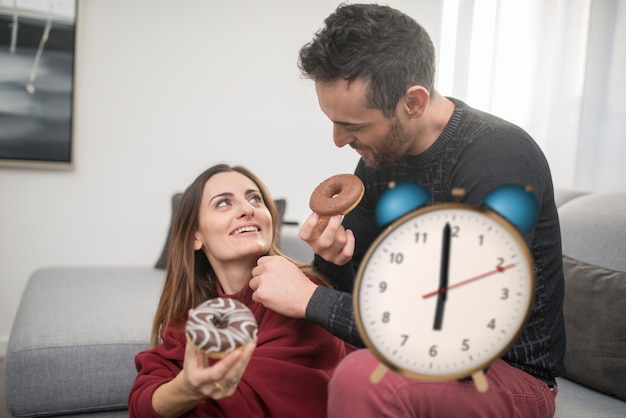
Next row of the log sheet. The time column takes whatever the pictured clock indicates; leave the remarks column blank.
5:59:11
